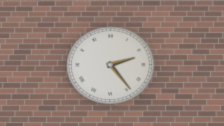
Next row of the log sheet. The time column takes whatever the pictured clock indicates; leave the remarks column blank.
2:24
